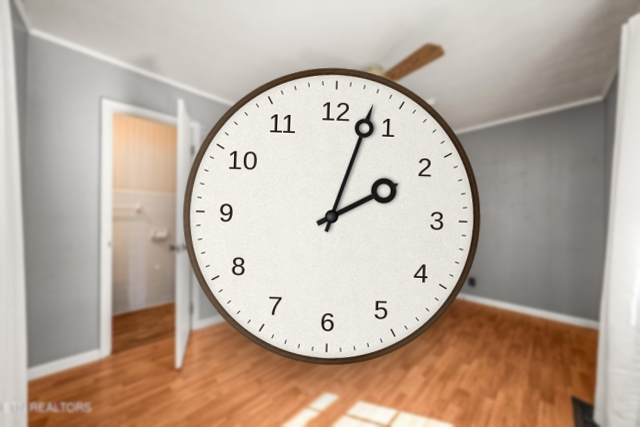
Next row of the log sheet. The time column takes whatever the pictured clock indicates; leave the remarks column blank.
2:03
